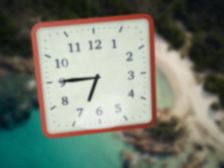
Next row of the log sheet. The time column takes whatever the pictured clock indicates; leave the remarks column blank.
6:45
